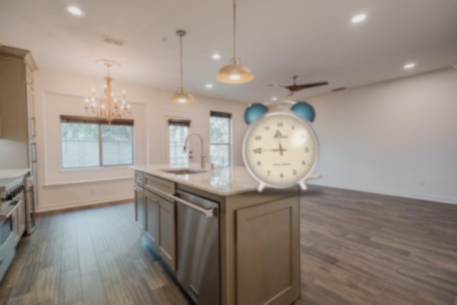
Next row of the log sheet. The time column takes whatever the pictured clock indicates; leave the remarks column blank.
11:45
